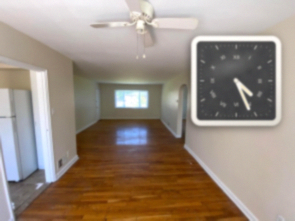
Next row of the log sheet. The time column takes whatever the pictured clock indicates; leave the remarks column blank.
4:26
